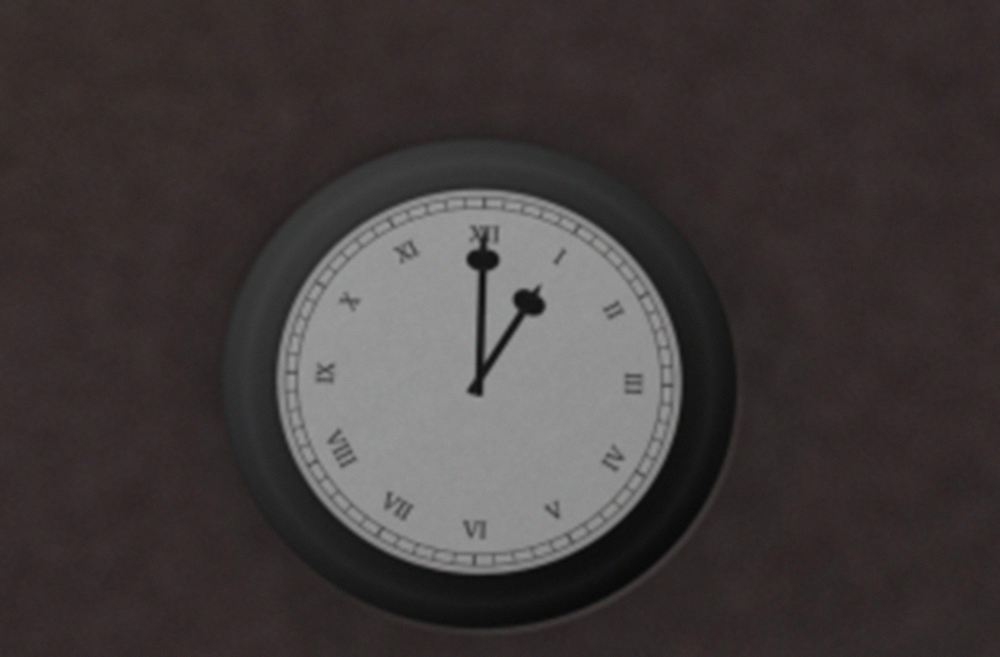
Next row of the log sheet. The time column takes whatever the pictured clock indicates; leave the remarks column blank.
1:00
